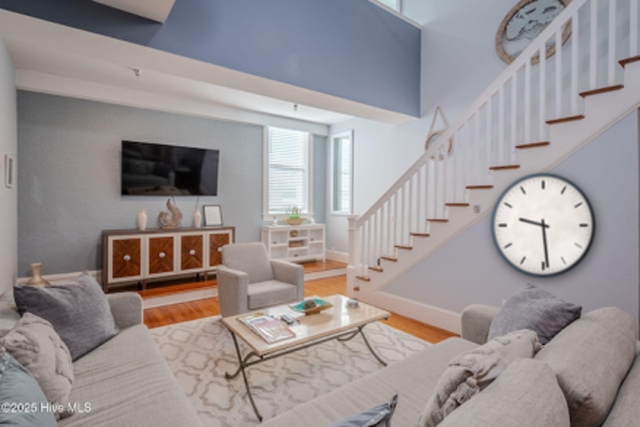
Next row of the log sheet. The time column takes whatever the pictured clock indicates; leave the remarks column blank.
9:29
